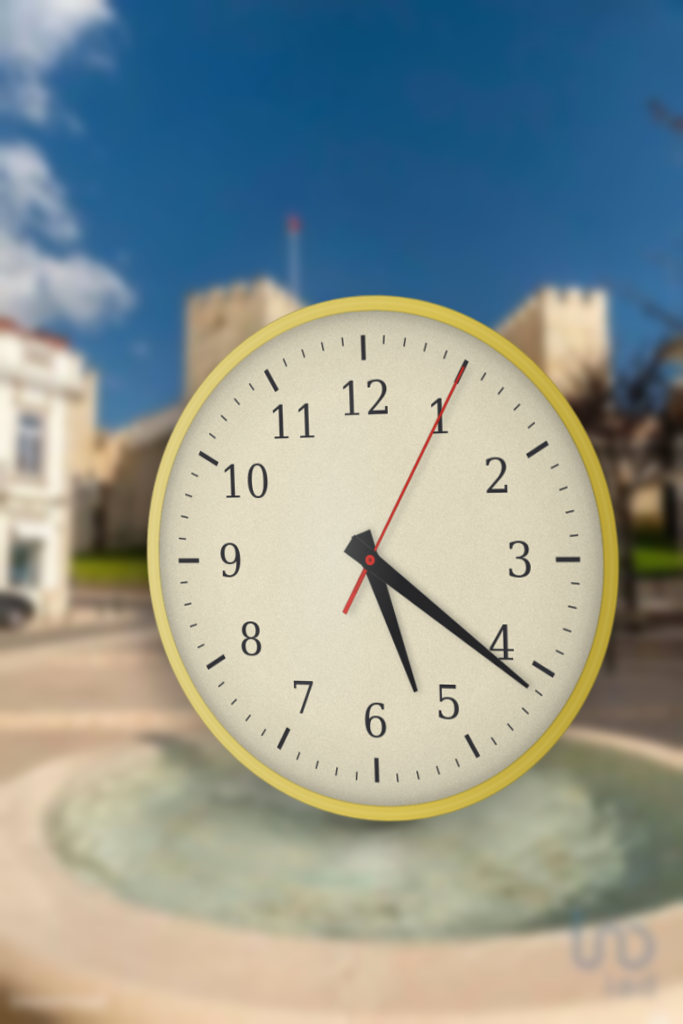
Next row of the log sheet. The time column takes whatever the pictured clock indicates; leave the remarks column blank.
5:21:05
